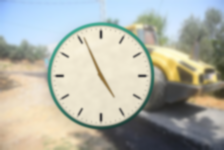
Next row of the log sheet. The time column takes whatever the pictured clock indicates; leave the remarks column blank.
4:56
